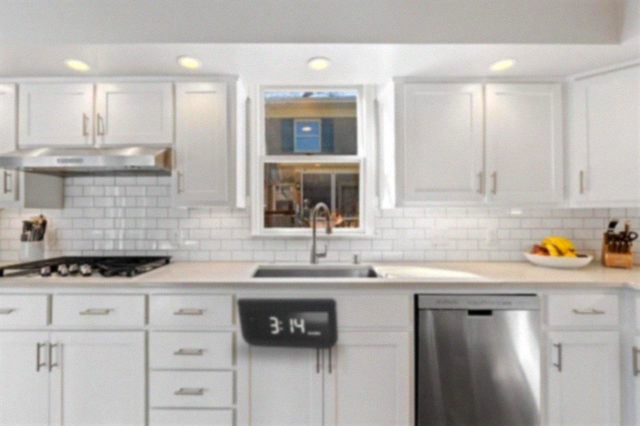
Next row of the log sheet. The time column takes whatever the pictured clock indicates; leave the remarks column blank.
3:14
